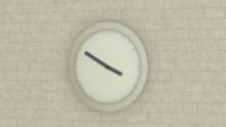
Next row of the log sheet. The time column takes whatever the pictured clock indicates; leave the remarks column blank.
3:50
